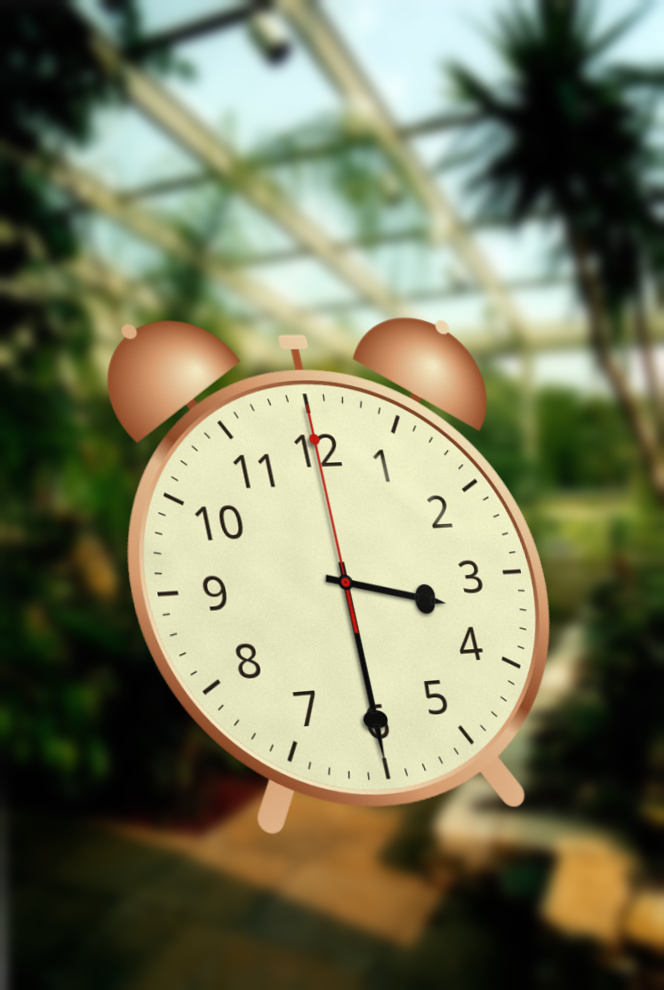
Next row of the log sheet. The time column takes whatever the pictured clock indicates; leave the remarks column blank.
3:30:00
